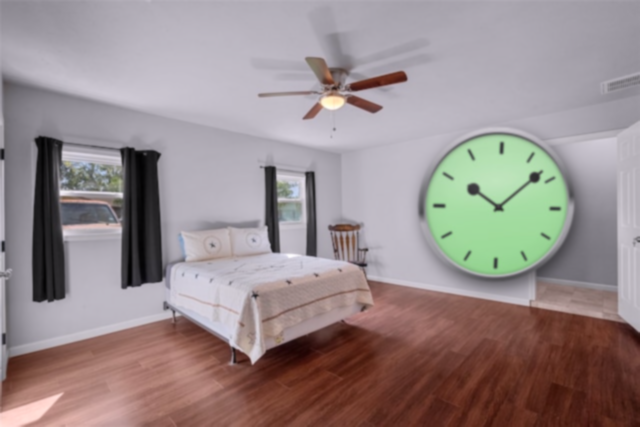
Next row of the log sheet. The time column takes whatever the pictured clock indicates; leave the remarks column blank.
10:08
